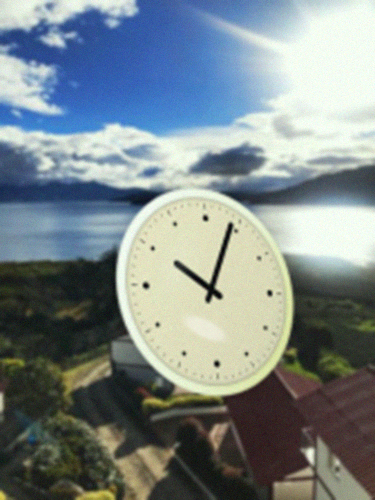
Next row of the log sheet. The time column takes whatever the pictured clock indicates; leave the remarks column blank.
10:04
